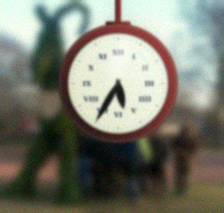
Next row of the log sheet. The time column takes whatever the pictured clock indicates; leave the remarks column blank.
5:35
